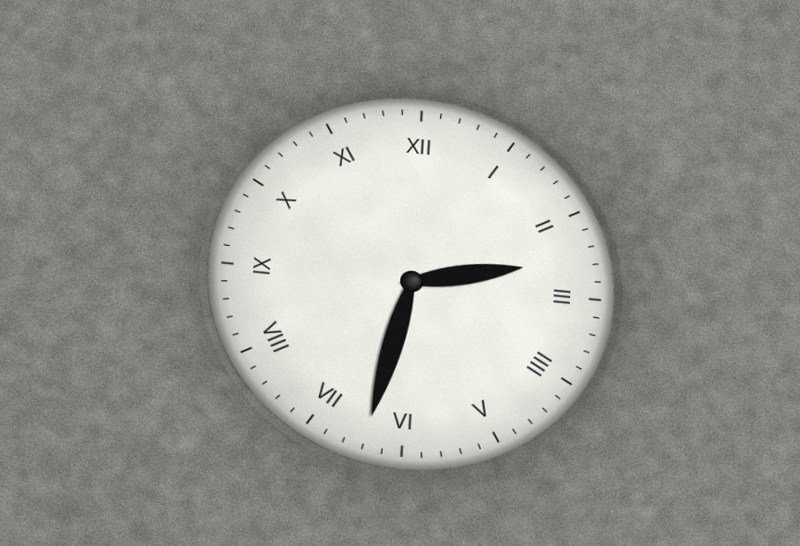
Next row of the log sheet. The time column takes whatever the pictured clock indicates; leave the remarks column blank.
2:32
